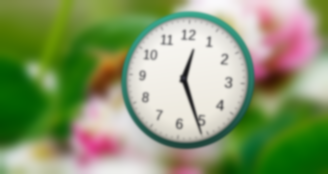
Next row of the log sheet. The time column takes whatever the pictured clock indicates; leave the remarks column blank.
12:26
